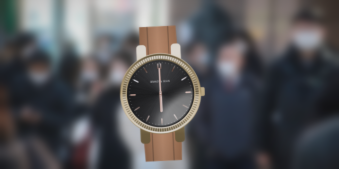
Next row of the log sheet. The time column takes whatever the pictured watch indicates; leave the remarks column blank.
6:00
